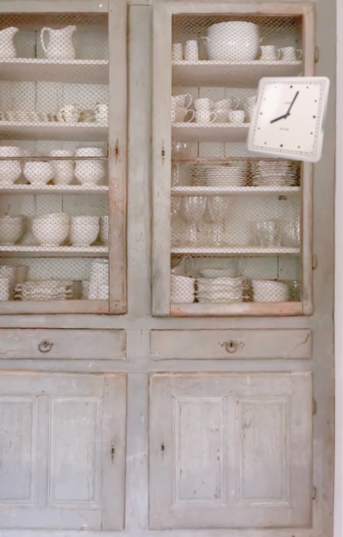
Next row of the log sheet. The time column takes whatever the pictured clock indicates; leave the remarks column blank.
8:03
